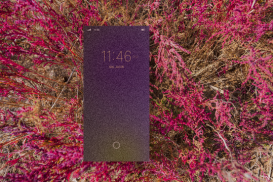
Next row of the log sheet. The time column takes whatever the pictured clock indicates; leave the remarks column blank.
11:46
